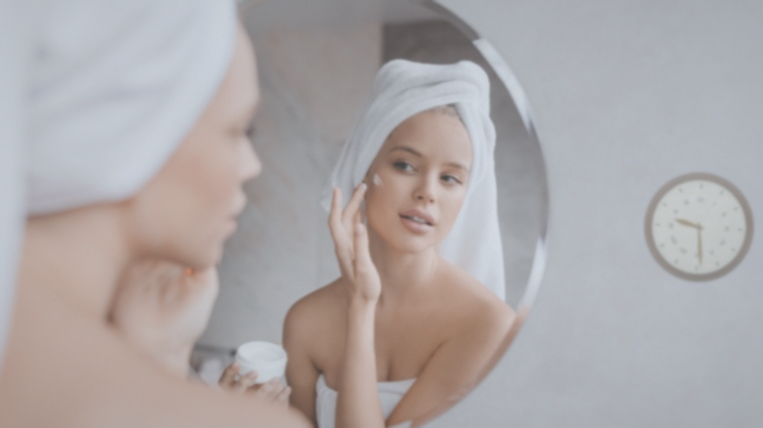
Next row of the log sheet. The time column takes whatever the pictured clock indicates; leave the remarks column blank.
9:29
